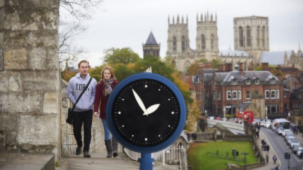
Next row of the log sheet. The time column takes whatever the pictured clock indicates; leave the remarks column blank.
1:55
